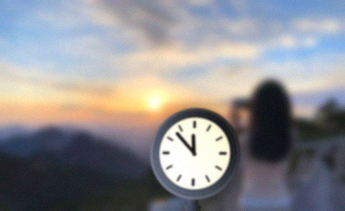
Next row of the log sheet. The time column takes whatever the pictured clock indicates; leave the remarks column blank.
11:53
